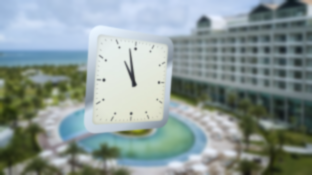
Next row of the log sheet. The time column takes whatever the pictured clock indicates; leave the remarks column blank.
10:58
